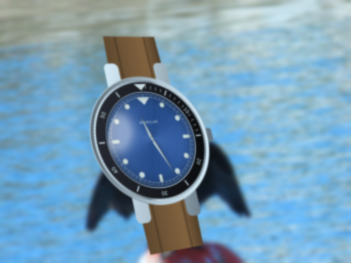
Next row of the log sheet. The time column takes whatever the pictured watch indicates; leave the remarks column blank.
11:26
